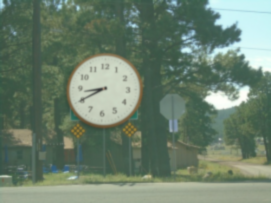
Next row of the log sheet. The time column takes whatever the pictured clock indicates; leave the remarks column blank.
8:40
